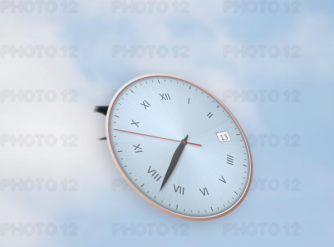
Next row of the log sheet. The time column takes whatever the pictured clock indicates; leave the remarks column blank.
7:37:48
